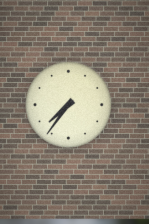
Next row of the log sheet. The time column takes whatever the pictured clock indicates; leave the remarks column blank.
7:36
